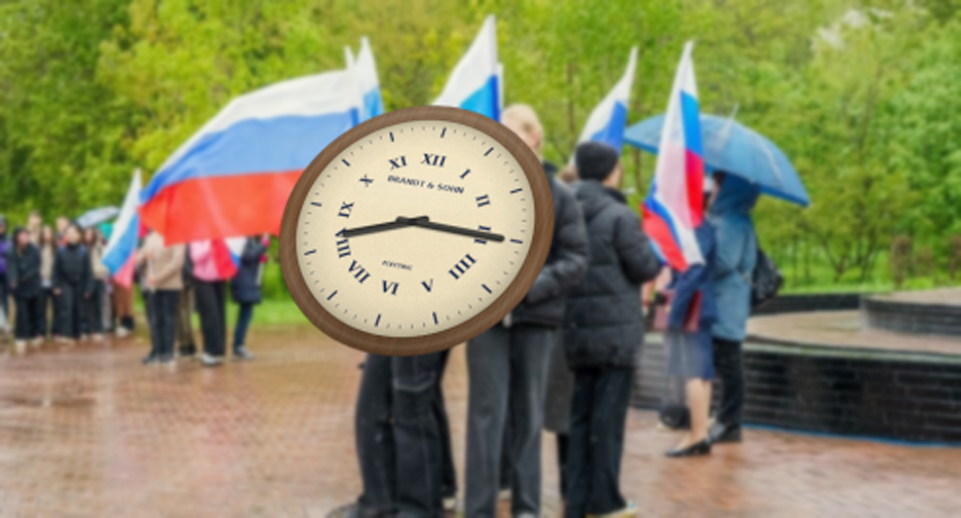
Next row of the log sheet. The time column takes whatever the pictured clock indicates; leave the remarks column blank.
8:15
